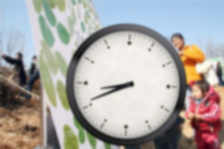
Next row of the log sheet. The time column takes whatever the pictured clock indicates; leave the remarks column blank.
8:41
